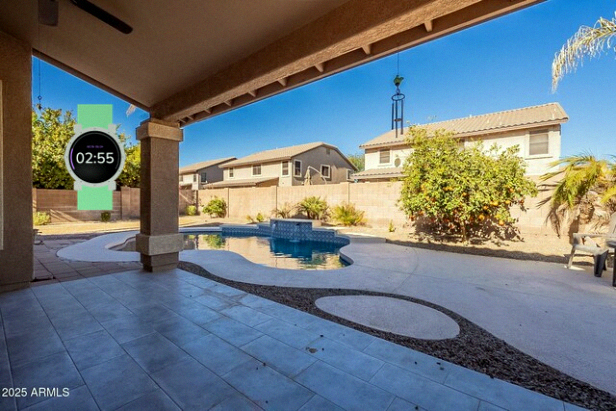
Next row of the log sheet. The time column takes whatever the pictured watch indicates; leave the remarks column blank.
2:55
